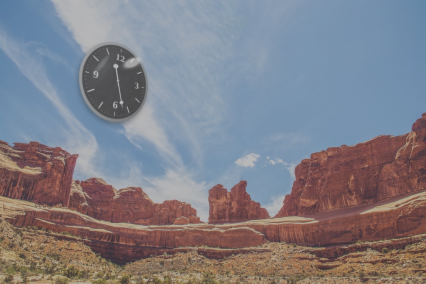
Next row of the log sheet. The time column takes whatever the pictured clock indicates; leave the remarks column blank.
11:27
